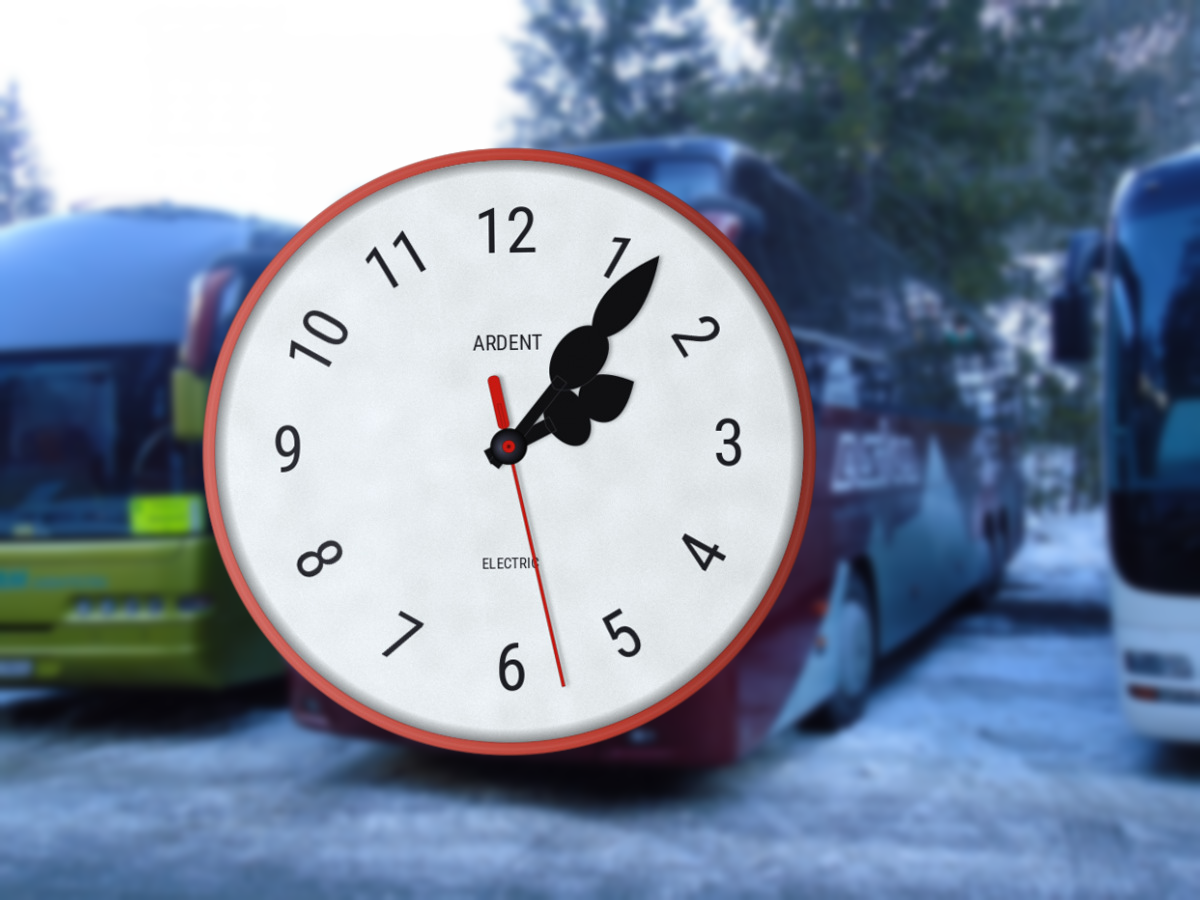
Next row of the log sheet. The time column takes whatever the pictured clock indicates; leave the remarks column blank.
2:06:28
